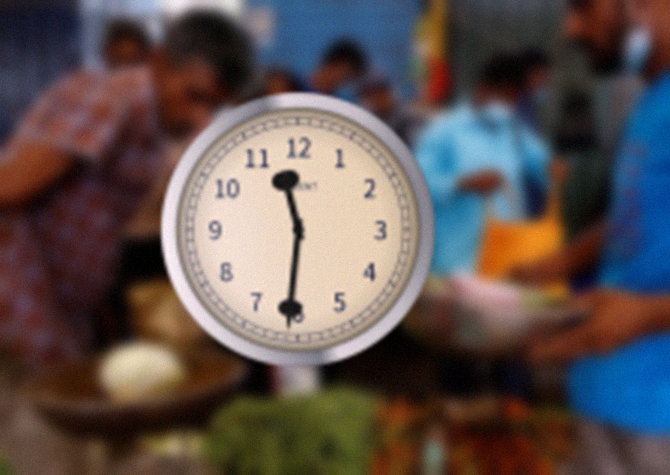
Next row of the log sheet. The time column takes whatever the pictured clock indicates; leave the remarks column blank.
11:31
